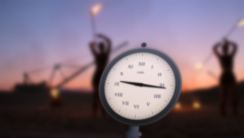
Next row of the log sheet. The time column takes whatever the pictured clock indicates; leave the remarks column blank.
9:16
